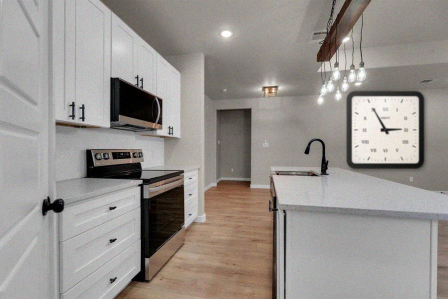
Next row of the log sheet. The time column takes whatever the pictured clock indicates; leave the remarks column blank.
2:55
